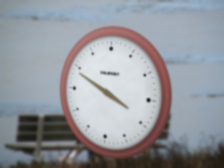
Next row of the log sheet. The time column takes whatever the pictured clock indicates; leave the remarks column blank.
3:49
